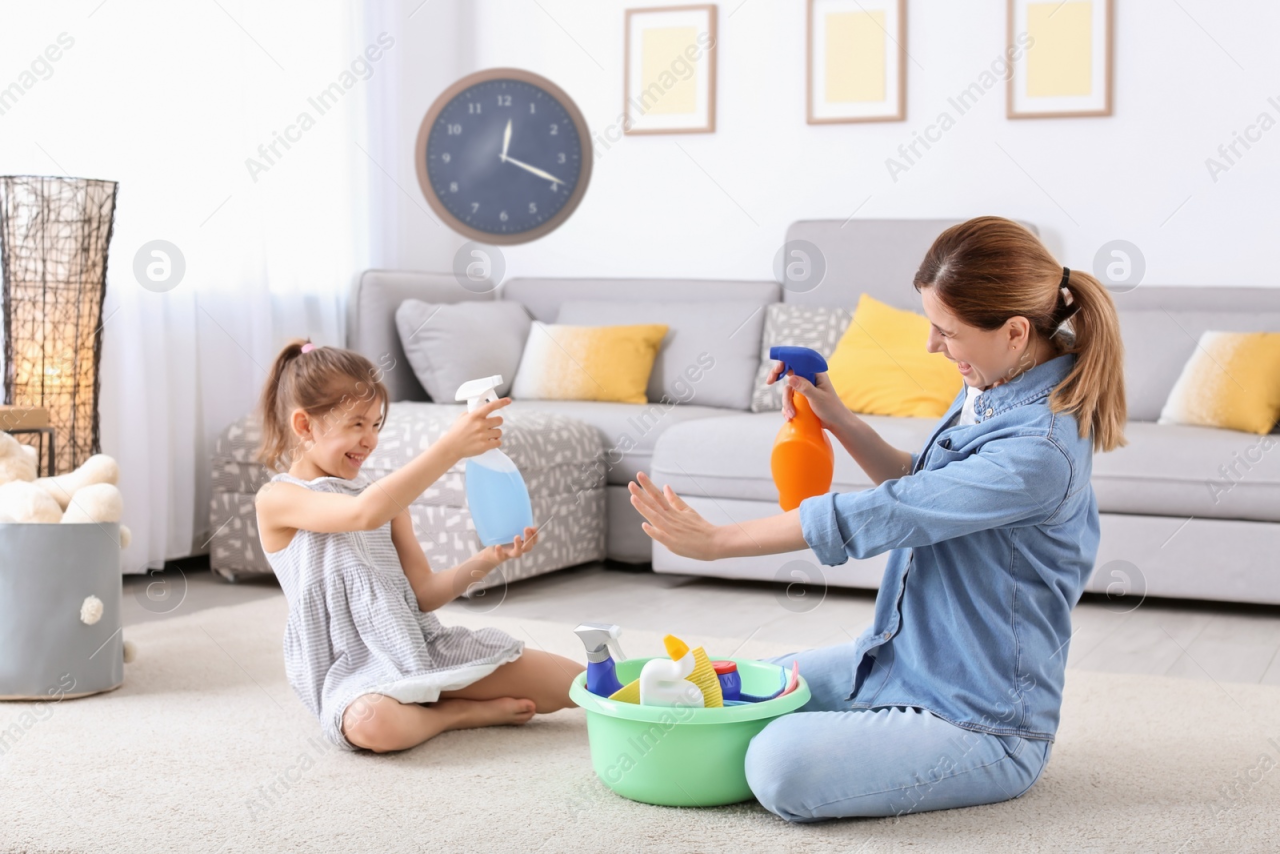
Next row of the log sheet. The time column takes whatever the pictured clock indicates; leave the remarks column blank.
12:19
